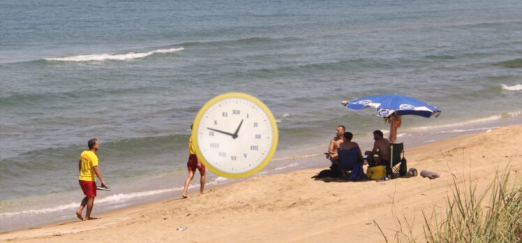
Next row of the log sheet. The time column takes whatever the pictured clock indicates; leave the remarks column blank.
12:47
